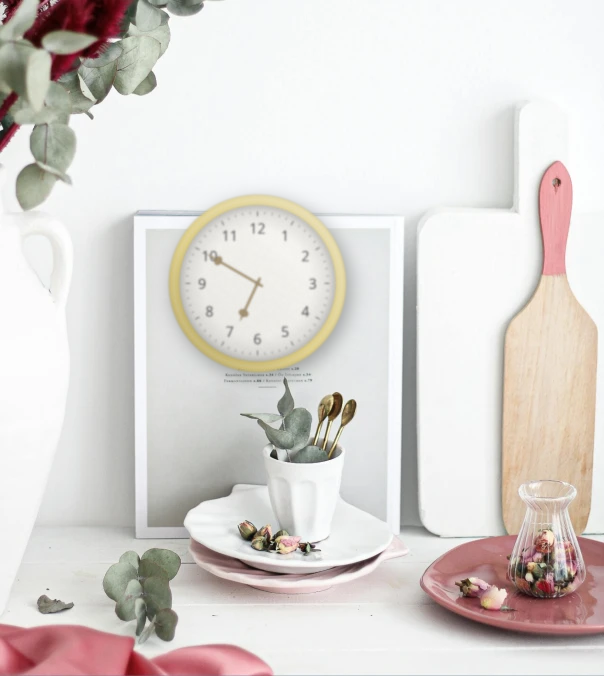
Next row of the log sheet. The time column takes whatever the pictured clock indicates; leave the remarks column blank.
6:50
